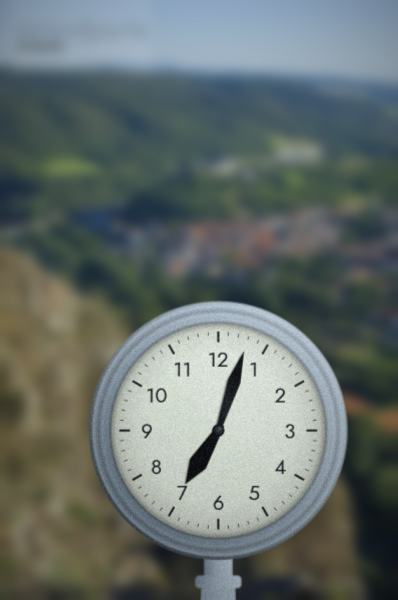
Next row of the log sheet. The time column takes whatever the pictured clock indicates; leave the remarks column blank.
7:03
